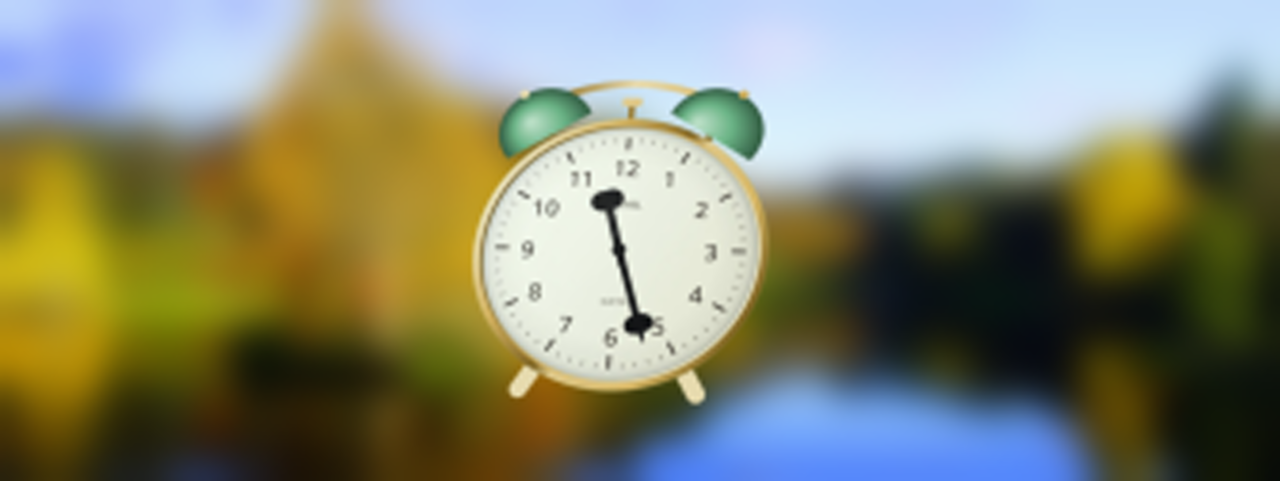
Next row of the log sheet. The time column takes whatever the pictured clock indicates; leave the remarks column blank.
11:27
